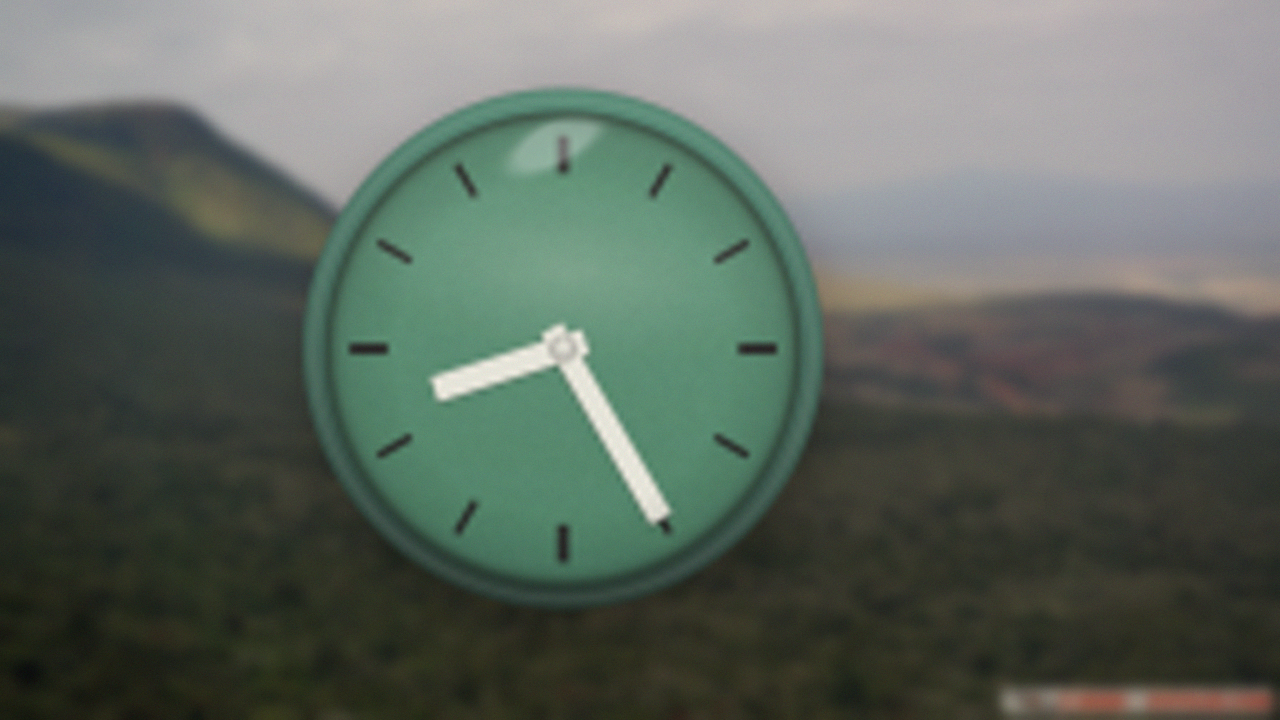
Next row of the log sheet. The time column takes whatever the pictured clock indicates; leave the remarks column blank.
8:25
